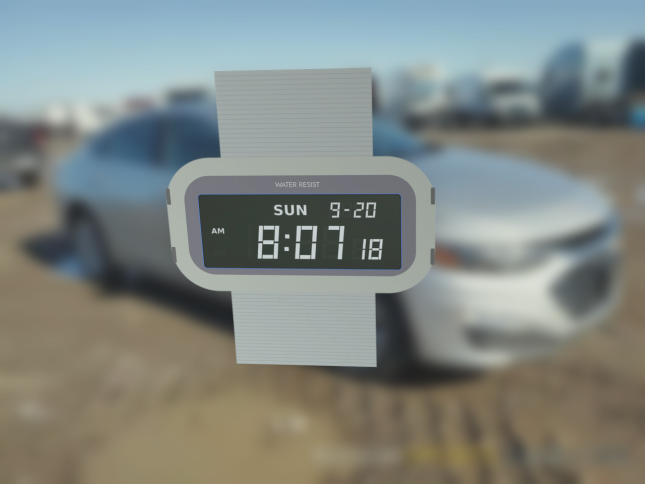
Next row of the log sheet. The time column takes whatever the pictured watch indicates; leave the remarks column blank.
8:07:18
